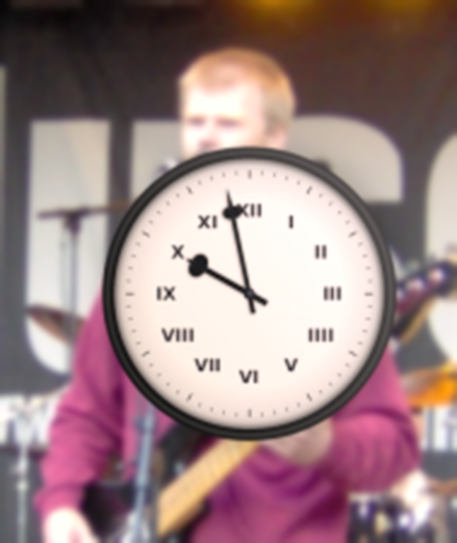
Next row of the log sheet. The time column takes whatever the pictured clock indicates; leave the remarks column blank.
9:58
